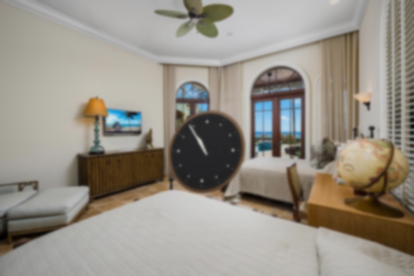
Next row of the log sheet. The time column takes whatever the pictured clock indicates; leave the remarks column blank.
10:54
